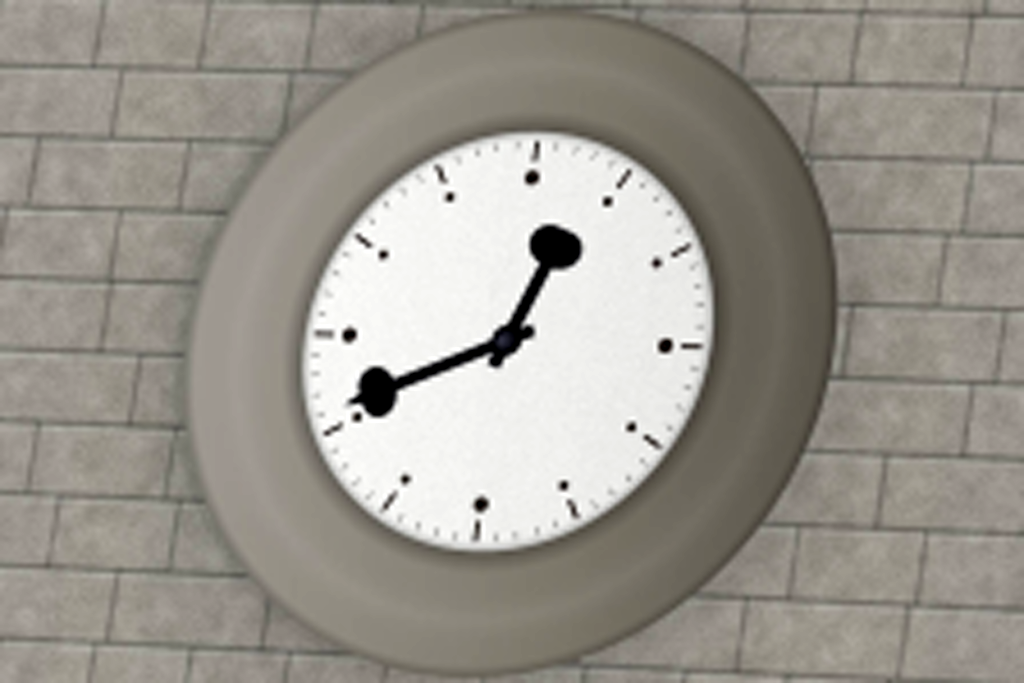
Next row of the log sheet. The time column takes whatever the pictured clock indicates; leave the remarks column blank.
12:41
